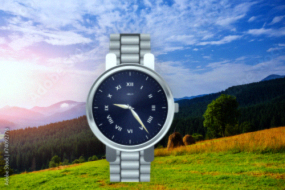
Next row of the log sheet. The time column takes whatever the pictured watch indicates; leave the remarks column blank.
9:24
